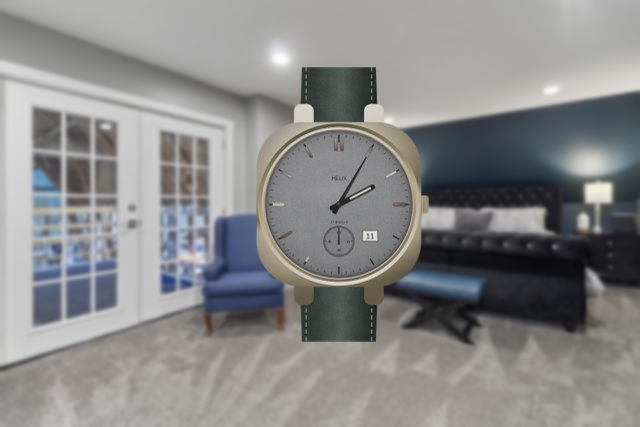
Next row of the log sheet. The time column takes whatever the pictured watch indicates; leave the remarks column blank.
2:05
